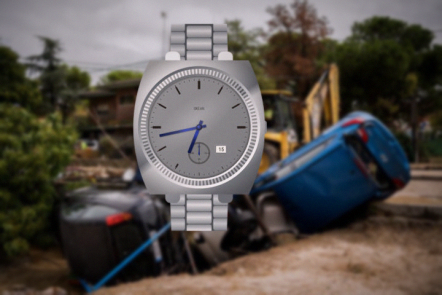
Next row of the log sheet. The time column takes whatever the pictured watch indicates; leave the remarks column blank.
6:43
